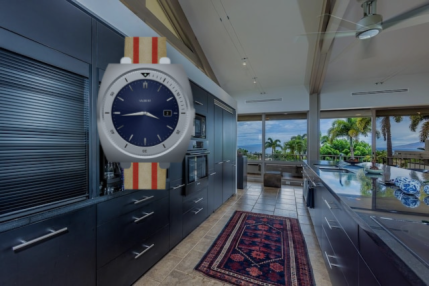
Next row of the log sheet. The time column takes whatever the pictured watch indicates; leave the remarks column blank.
3:44
